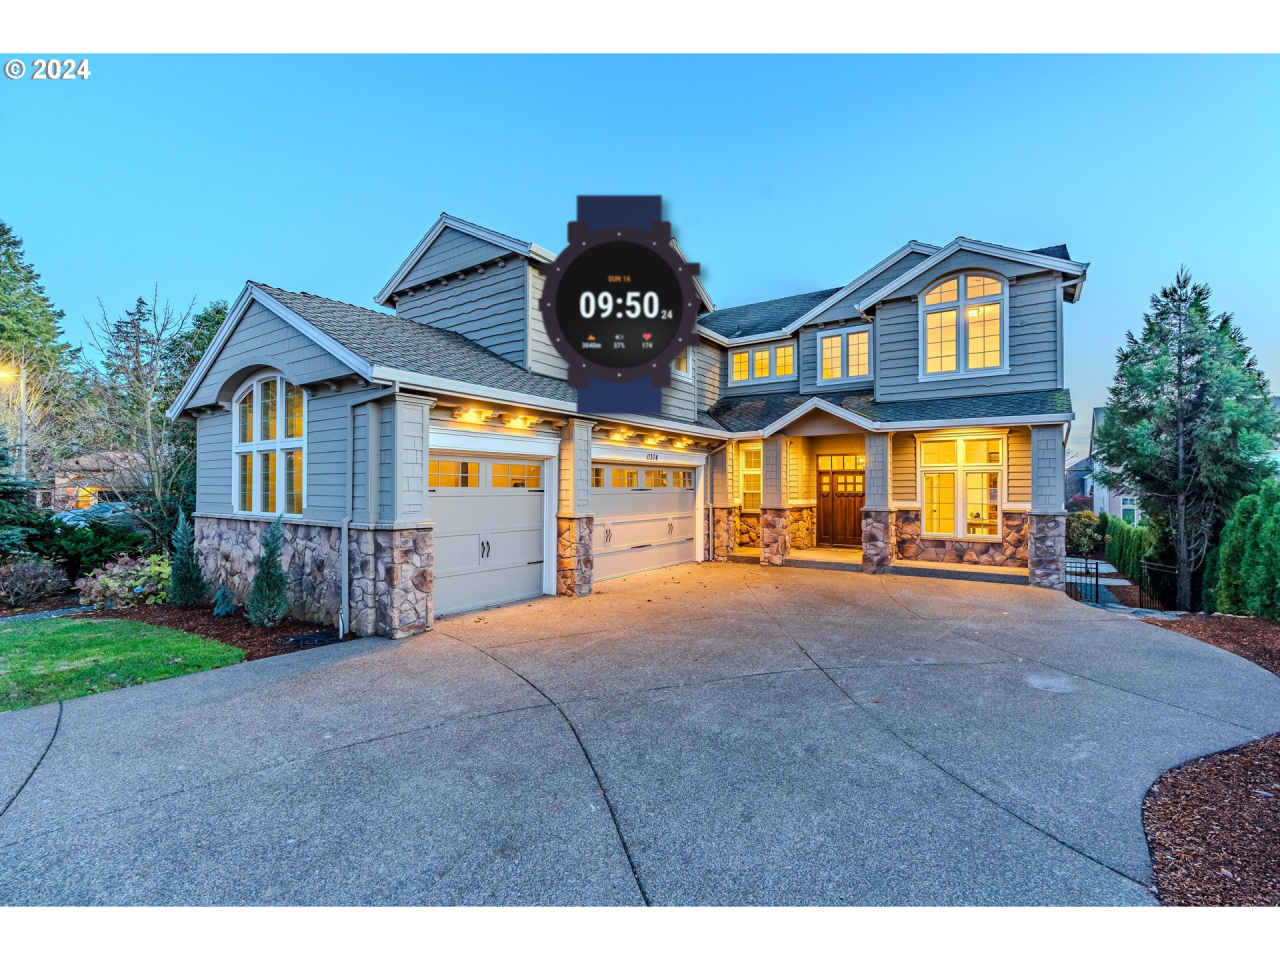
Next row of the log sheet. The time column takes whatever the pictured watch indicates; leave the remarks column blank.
9:50:24
